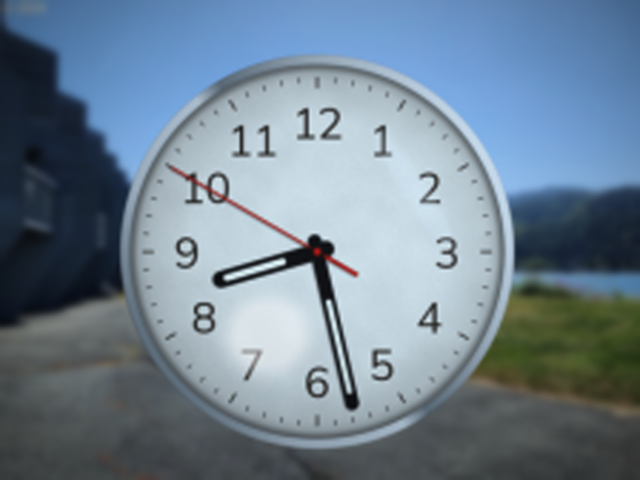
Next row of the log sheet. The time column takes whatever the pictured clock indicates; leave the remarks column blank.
8:27:50
